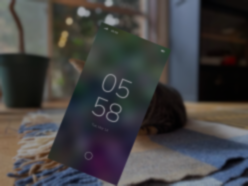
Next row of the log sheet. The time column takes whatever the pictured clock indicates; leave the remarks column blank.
5:58
